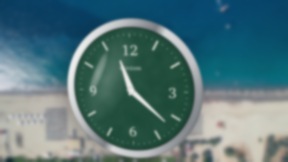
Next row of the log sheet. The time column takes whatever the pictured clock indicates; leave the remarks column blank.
11:22
